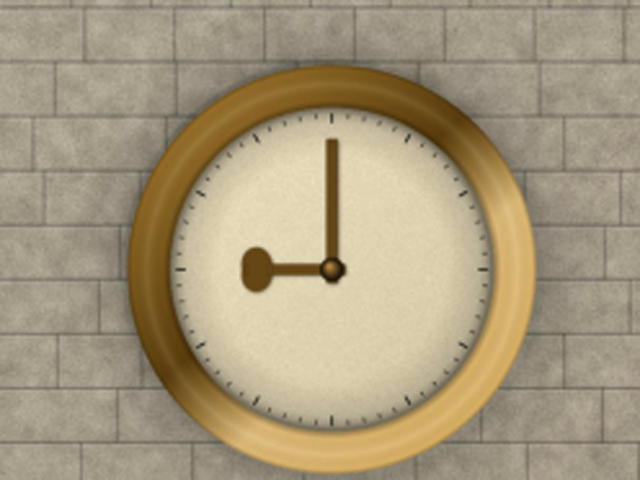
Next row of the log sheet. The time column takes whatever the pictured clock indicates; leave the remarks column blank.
9:00
